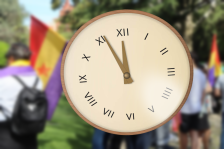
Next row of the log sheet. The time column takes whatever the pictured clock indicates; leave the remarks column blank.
11:56
